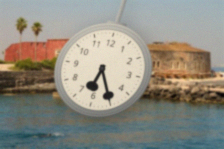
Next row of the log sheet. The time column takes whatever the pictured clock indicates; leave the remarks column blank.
6:25
